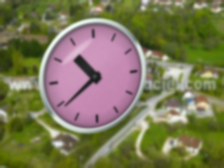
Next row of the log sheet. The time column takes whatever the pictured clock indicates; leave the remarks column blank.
10:39
